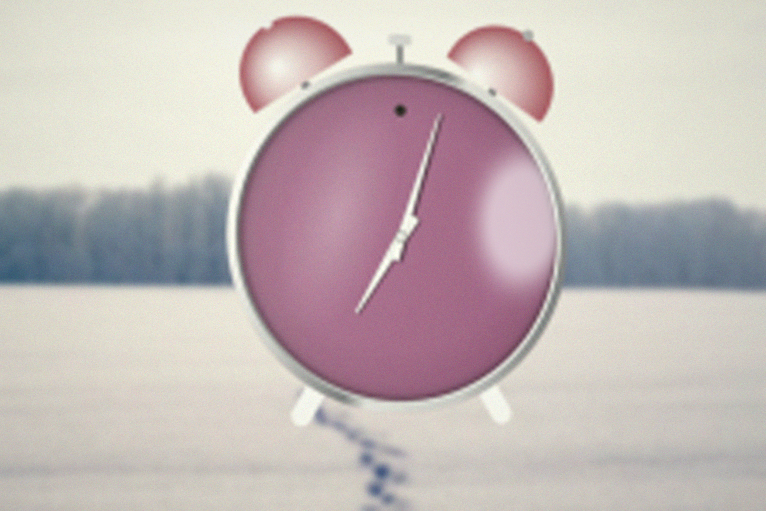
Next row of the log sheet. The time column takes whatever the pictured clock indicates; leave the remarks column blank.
7:03
